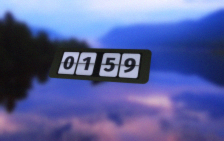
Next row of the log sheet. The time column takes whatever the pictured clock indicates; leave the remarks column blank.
1:59
